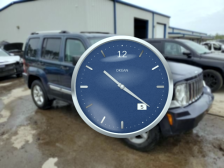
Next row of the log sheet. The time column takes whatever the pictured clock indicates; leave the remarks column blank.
10:21
